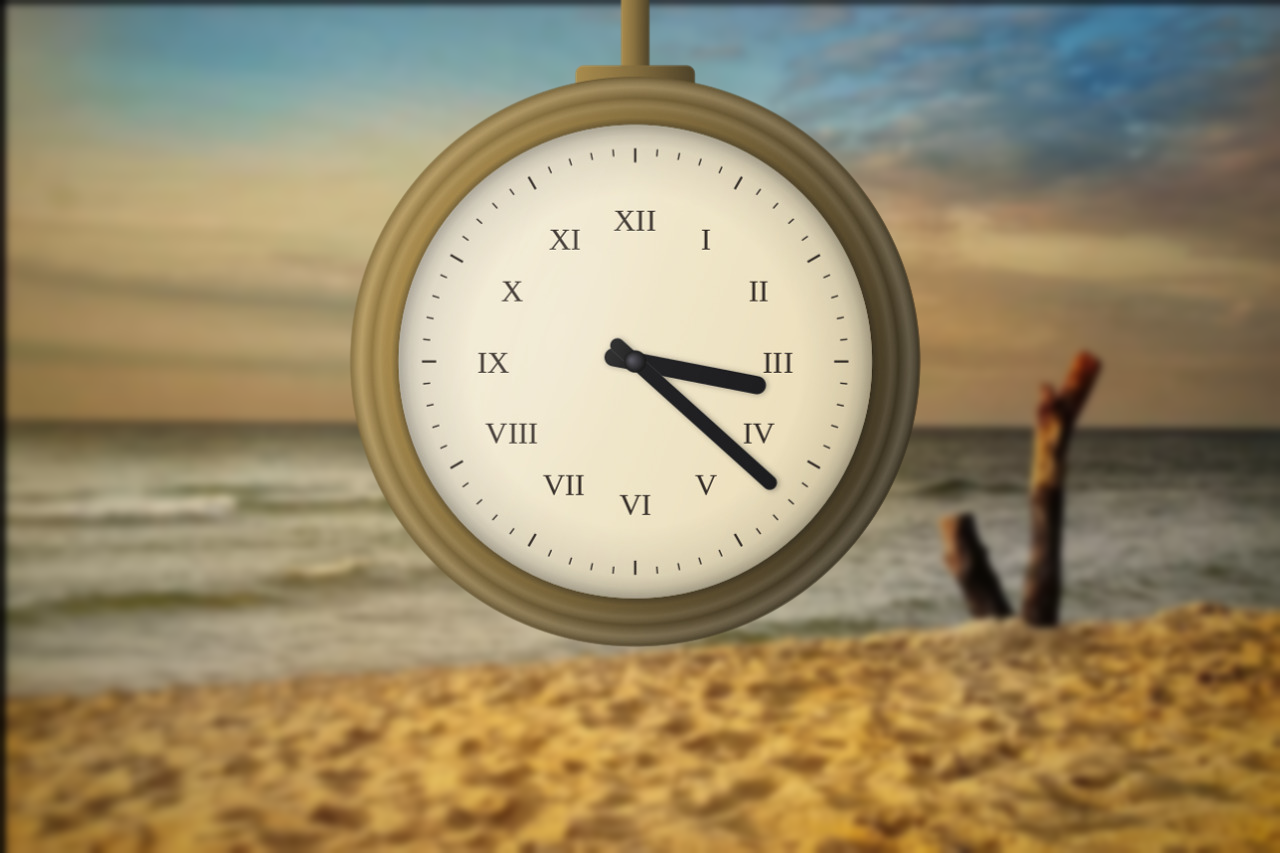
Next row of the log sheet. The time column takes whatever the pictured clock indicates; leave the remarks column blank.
3:22
